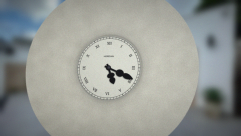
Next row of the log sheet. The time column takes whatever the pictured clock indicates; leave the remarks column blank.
5:19
